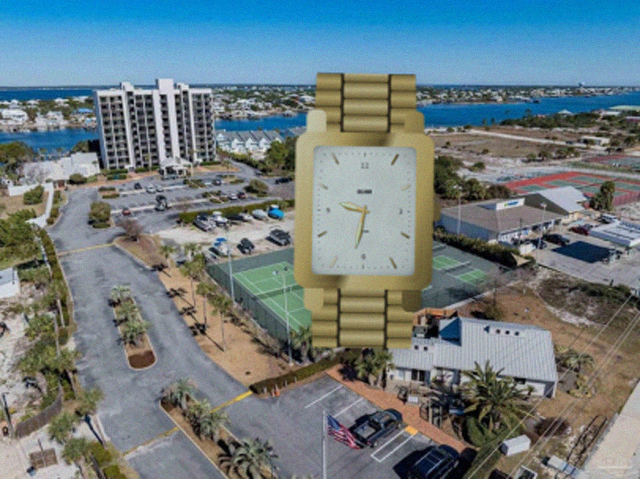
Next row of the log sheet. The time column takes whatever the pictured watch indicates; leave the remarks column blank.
9:32
